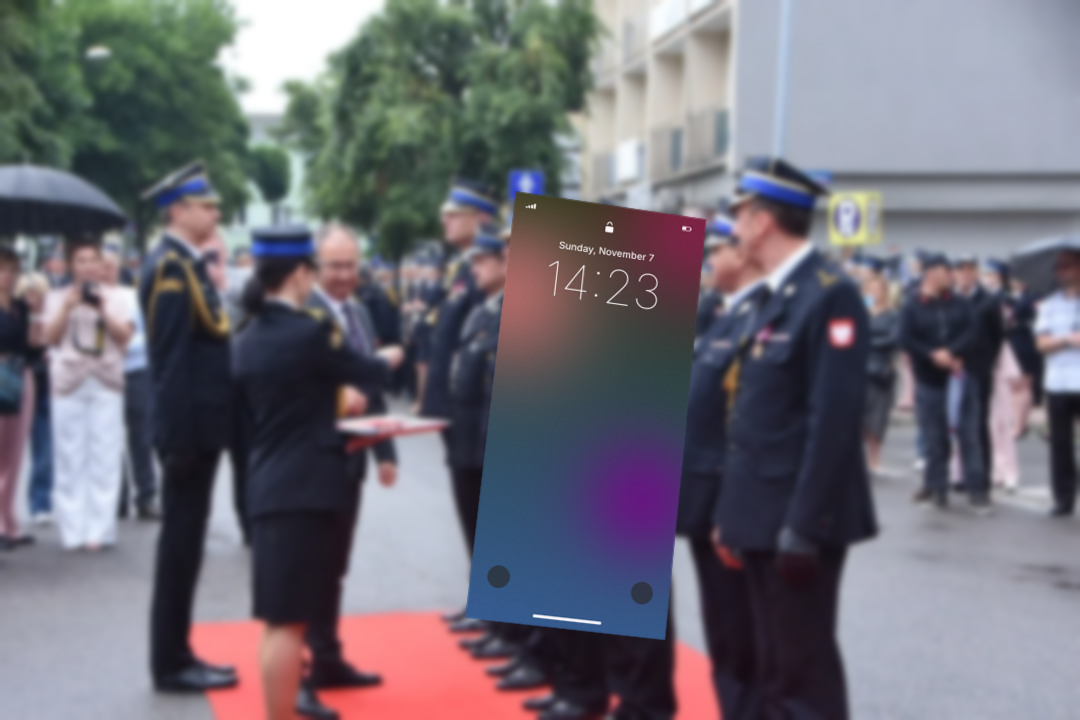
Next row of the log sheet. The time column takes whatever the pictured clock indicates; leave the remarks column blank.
14:23
